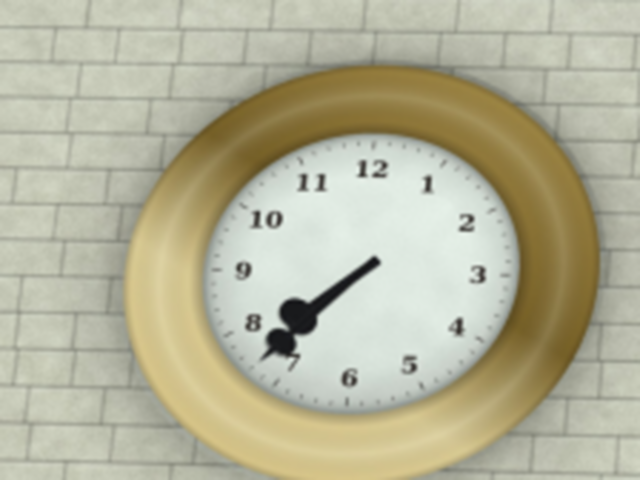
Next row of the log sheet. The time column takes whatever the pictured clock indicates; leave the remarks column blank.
7:37
